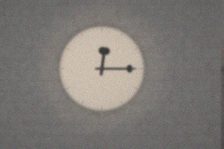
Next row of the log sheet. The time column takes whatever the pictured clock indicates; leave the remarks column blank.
12:15
